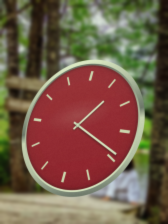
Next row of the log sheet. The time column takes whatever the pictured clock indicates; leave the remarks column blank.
1:19
